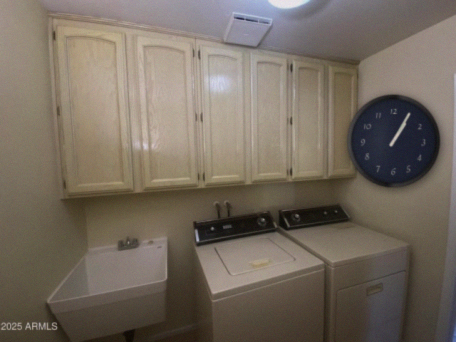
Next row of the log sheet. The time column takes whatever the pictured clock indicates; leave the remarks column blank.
1:05
